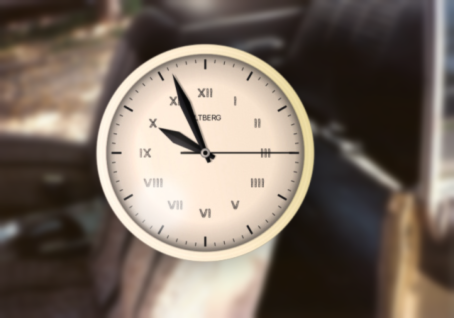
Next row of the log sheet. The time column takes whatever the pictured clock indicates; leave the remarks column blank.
9:56:15
